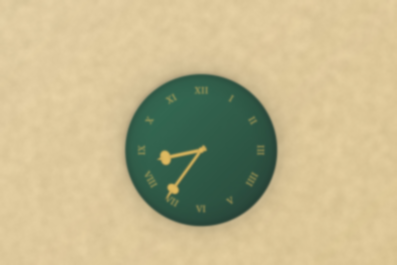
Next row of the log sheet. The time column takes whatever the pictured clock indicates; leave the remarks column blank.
8:36
